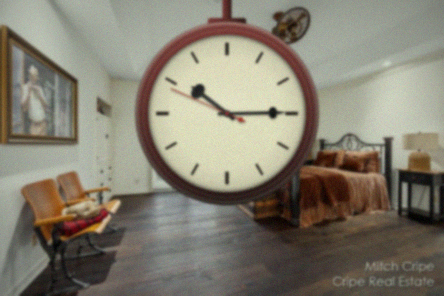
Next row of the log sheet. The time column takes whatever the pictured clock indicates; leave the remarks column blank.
10:14:49
